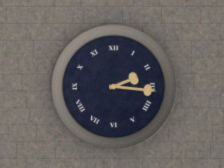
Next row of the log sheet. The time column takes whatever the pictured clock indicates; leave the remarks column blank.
2:16
